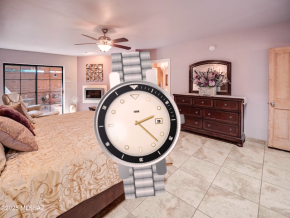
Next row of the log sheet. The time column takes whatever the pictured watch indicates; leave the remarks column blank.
2:23
